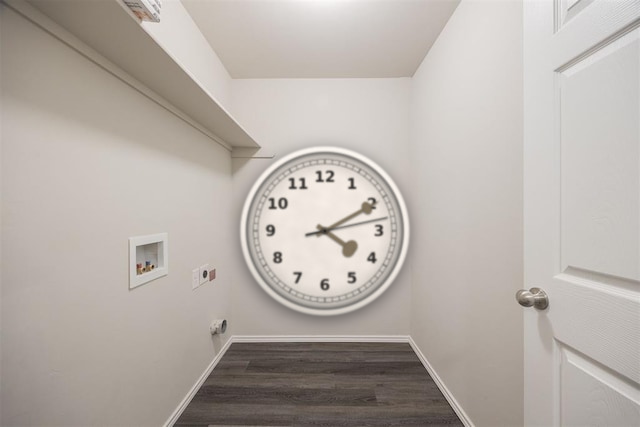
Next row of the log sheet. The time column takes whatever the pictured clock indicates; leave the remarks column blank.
4:10:13
